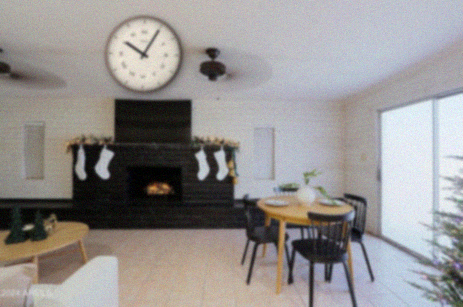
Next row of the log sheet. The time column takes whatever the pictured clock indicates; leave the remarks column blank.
10:05
